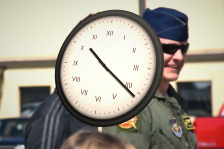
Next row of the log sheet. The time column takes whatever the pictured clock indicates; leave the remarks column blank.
10:21
